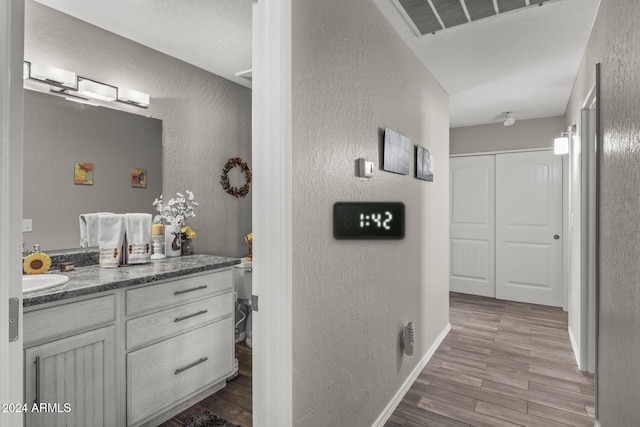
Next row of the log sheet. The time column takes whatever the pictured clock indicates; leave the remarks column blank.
1:42
